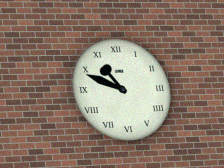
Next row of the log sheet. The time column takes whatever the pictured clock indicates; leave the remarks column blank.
10:49
